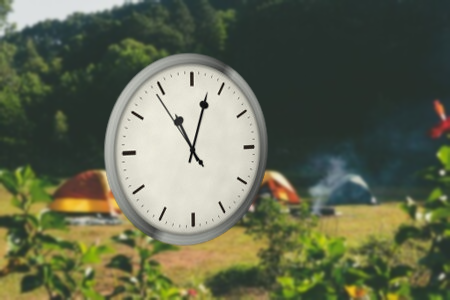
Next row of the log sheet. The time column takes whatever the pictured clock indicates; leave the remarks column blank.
11:02:54
